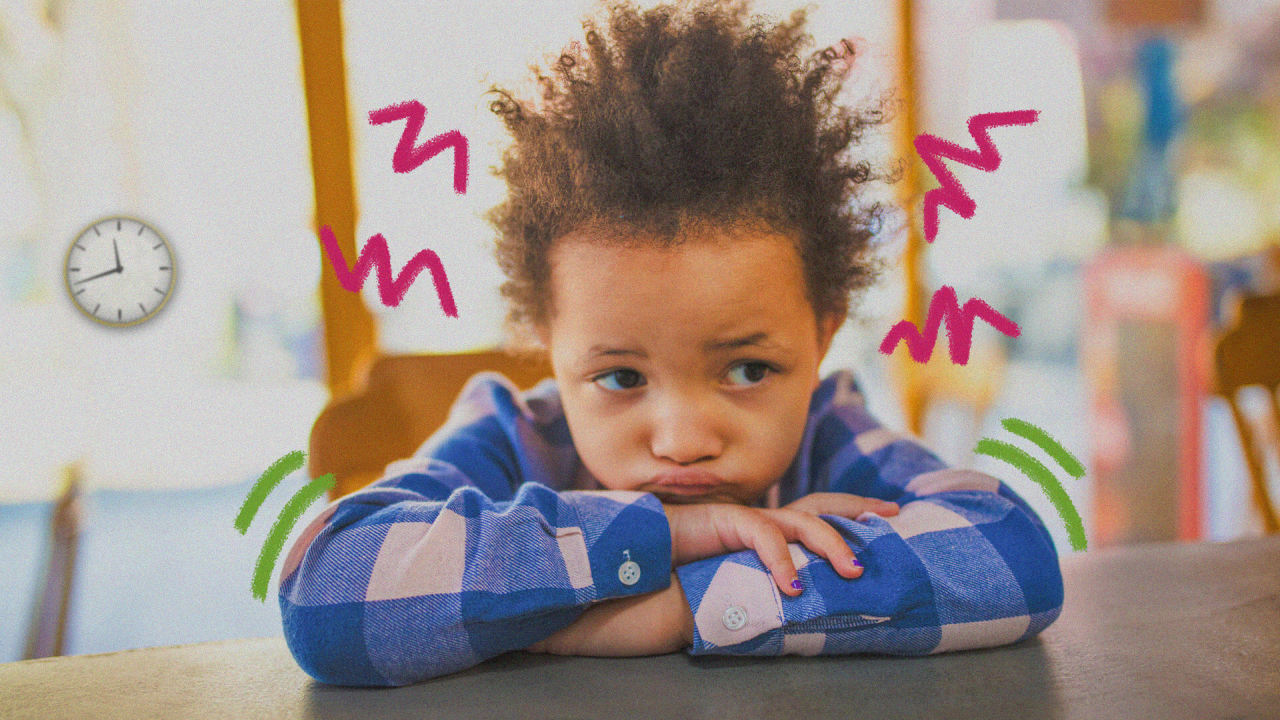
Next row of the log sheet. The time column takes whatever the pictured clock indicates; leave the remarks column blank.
11:42
